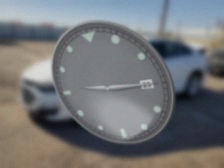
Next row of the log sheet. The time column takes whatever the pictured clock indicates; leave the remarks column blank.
9:15
